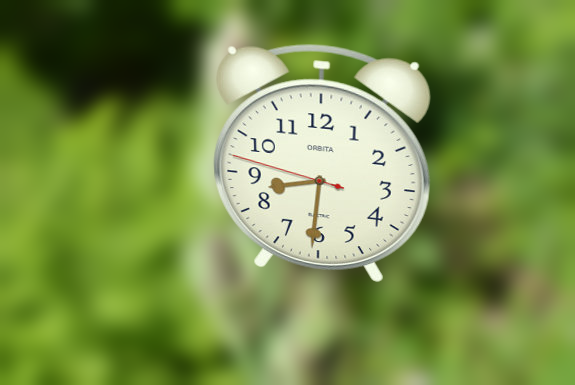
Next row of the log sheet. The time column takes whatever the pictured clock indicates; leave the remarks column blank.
8:30:47
